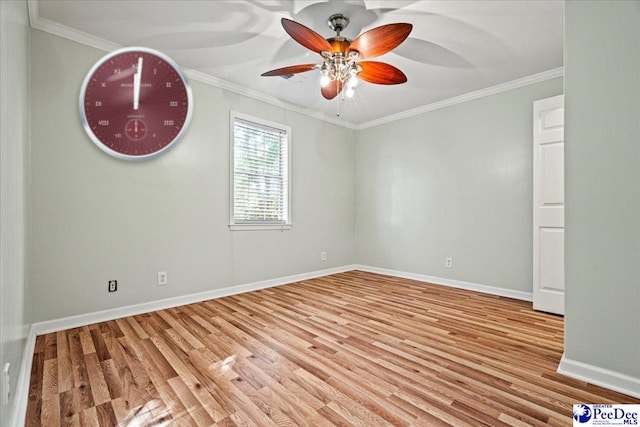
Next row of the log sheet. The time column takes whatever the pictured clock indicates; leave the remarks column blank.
12:01
